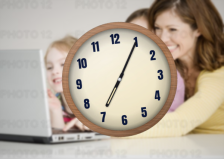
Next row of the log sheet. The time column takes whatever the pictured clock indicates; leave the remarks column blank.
7:05
